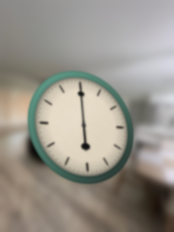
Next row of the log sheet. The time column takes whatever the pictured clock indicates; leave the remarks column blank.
6:00
